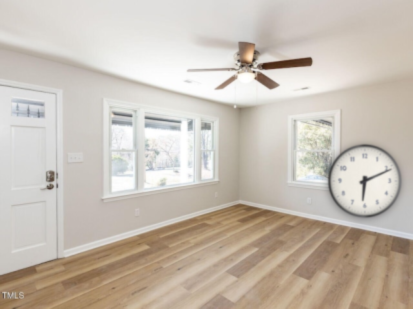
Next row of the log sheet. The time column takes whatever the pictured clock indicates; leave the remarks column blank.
6:11
